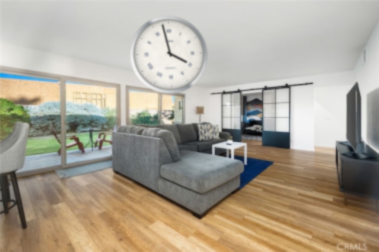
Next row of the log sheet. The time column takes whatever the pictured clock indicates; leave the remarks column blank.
3:58
